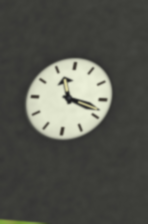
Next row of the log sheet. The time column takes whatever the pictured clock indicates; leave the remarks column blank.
11:18
